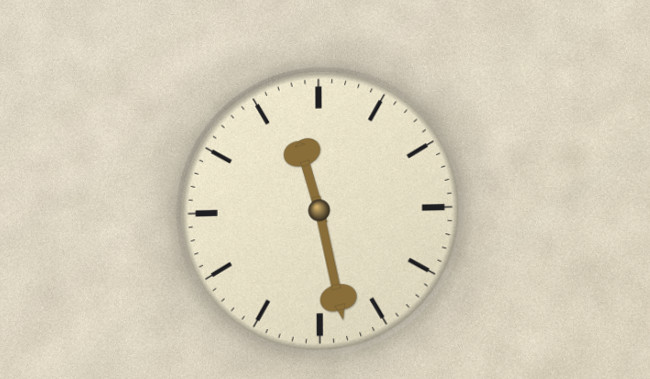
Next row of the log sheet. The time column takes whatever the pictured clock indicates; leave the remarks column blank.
11:28
